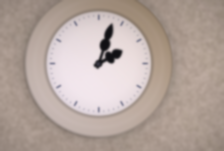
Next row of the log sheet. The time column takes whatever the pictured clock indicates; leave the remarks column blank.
2:03
